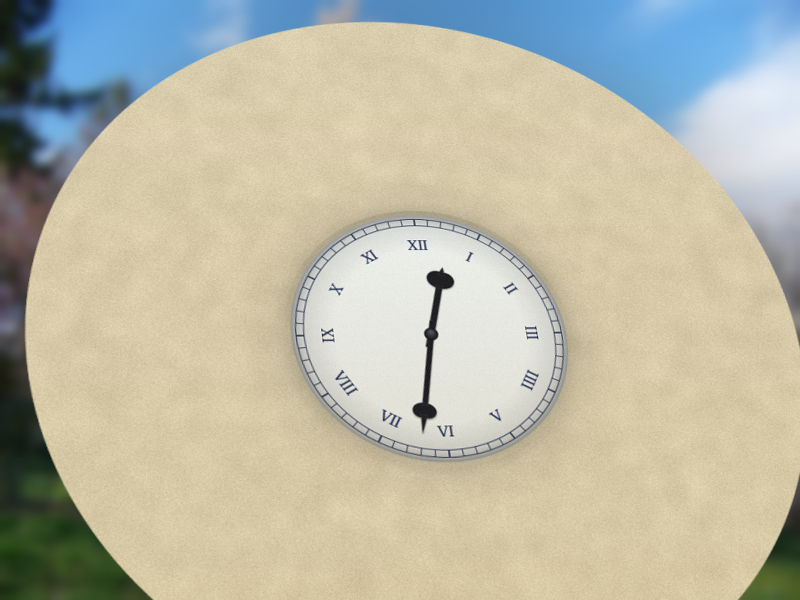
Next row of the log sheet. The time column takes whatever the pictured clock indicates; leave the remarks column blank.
12:32
